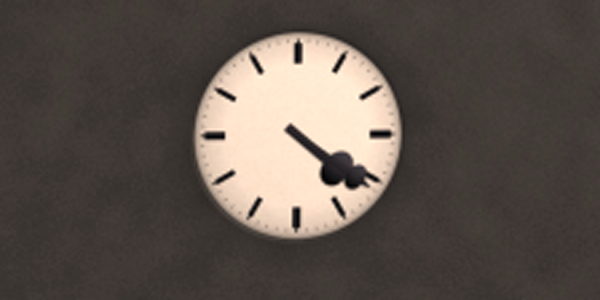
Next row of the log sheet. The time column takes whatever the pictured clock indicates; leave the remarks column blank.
4:21
